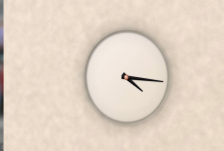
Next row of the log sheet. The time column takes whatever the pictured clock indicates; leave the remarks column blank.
4:16
